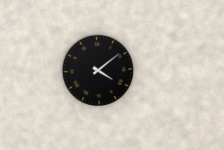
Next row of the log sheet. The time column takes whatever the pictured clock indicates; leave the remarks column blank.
4:09
